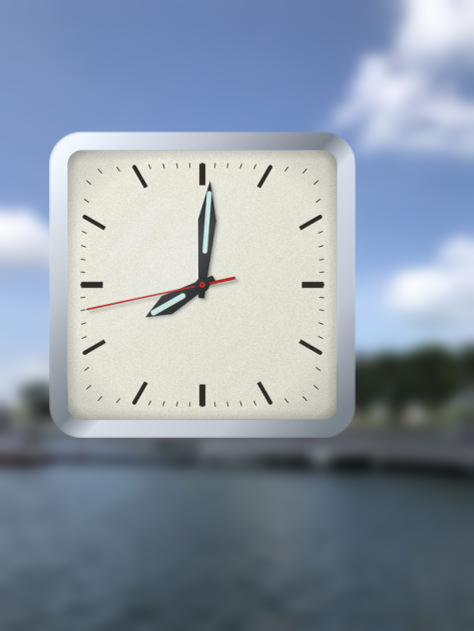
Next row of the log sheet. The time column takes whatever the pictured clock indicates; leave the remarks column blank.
8:00:43
